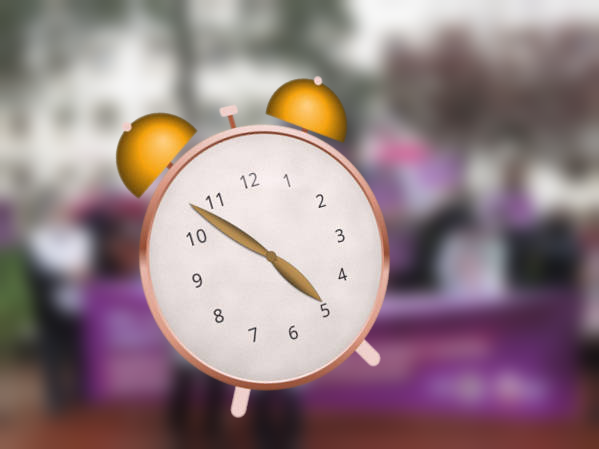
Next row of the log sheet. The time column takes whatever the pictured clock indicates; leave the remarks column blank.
4:53
